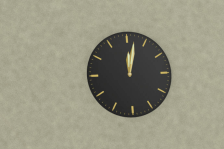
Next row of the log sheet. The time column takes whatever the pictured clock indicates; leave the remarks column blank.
12:02
